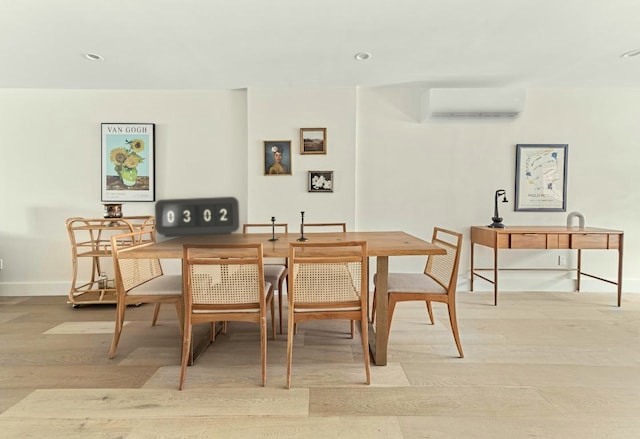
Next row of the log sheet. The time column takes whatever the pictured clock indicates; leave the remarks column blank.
3:02
